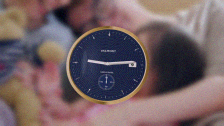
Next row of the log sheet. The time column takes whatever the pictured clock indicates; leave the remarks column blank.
9:14
